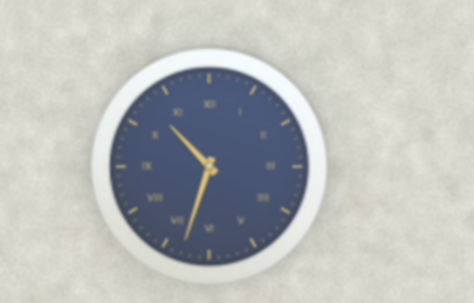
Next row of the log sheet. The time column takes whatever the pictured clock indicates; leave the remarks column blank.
10:33
